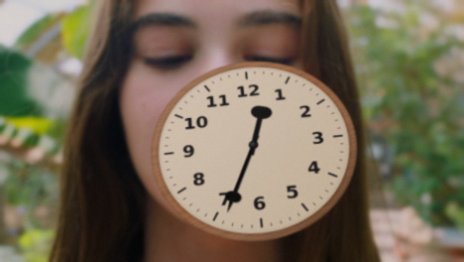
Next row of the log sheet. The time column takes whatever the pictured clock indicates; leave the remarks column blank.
12:34
